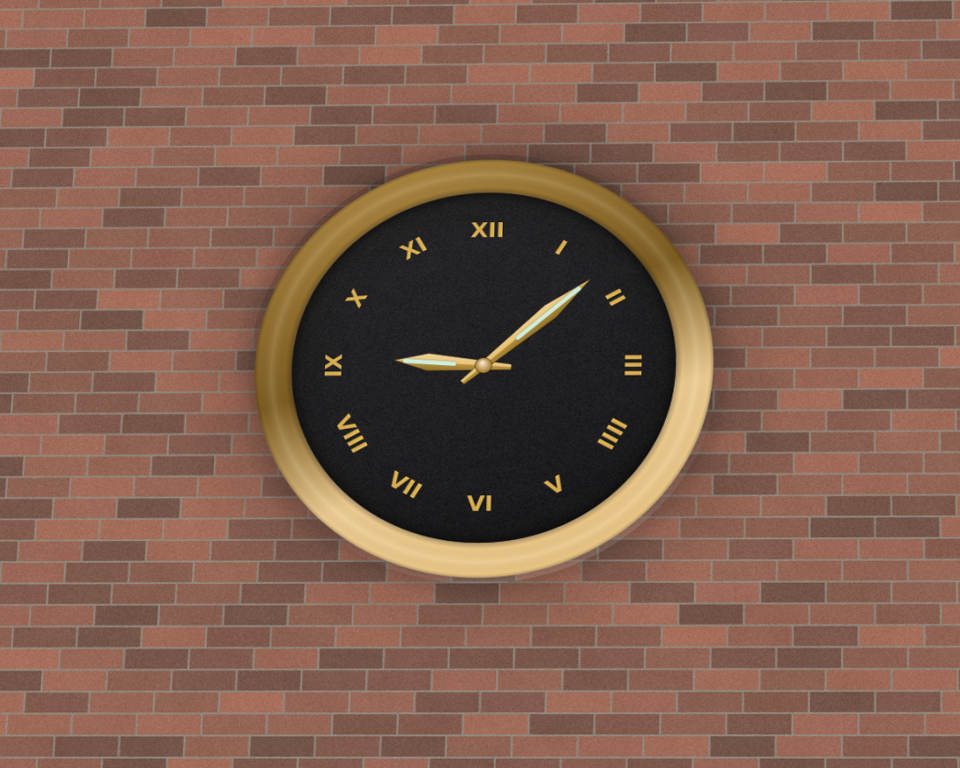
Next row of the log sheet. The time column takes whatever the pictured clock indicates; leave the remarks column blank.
9:08
